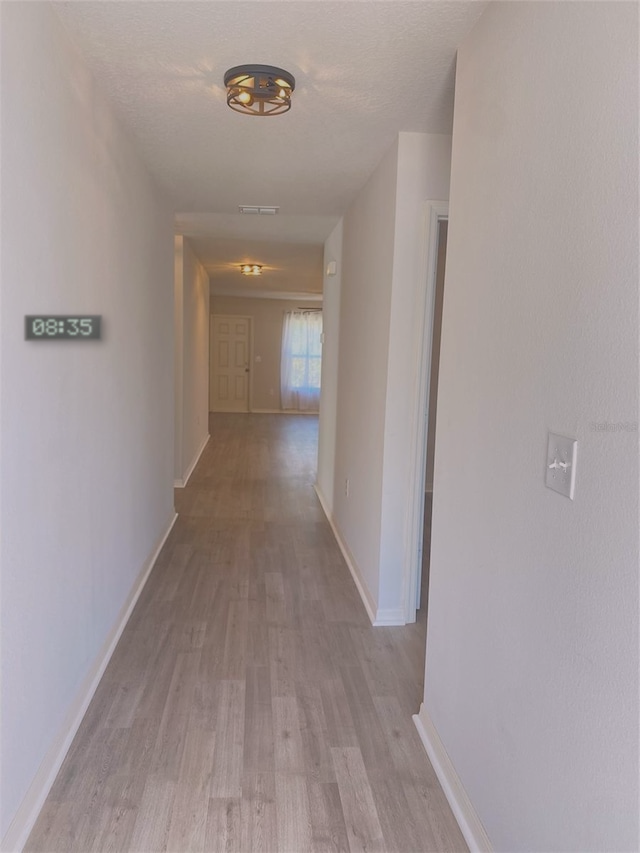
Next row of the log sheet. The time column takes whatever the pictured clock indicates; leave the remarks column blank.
8:35
